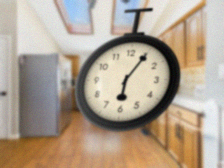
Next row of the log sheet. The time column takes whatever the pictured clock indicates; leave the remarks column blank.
6:05
